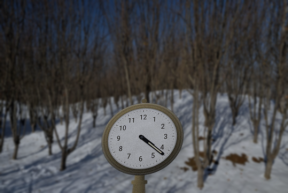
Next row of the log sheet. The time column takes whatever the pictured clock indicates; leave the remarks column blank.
4:22
